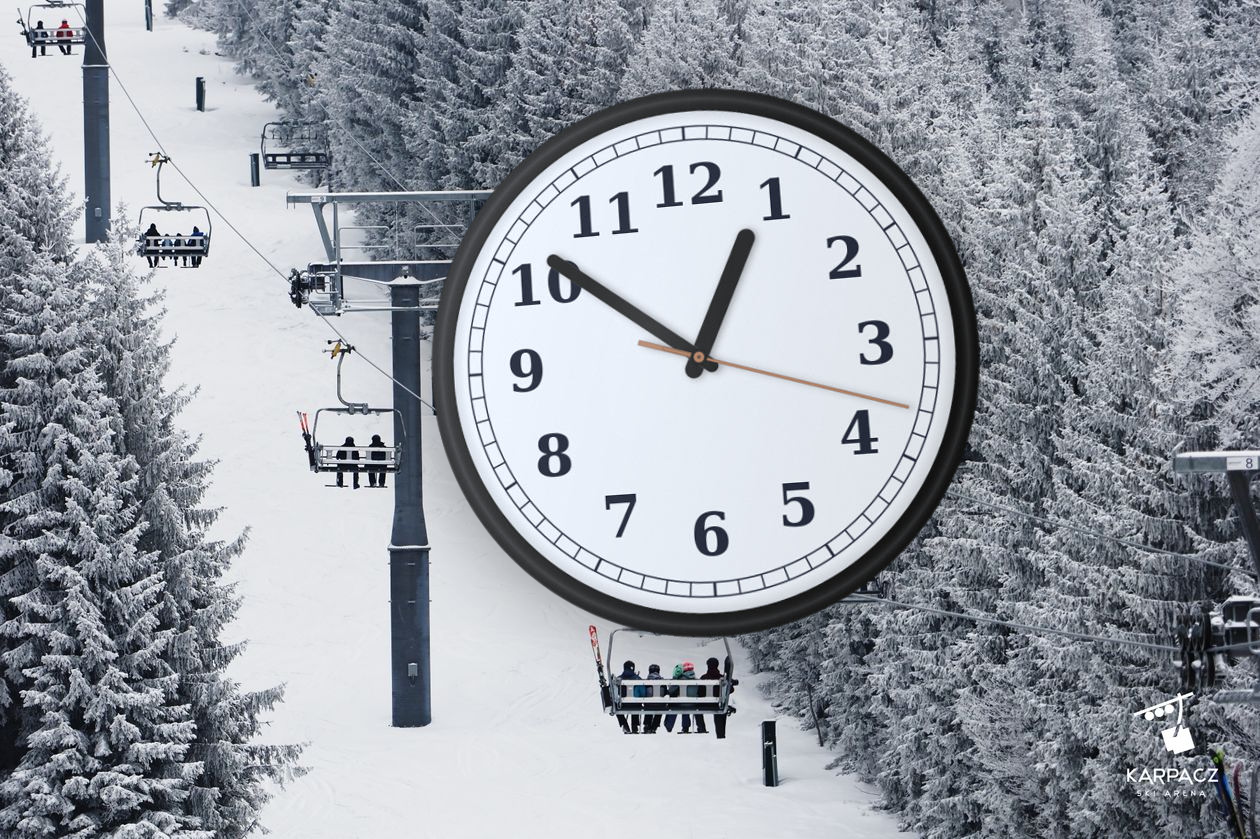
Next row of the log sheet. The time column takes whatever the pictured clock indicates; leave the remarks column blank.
12:51:18
